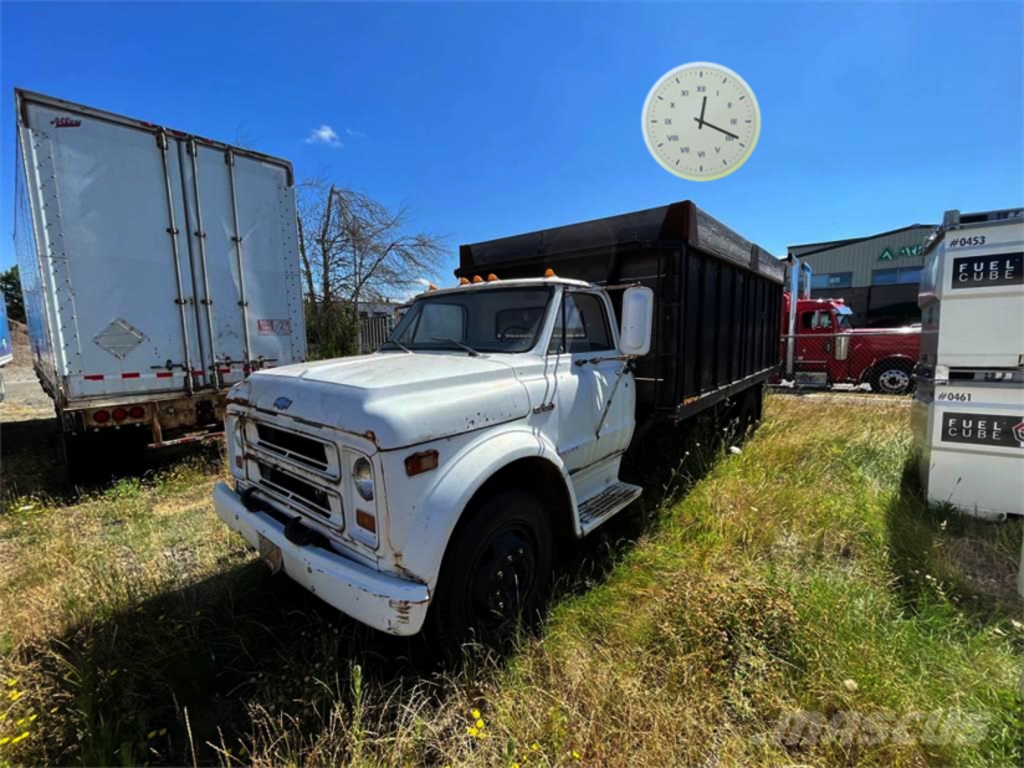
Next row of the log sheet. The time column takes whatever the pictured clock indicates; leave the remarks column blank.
12:19
